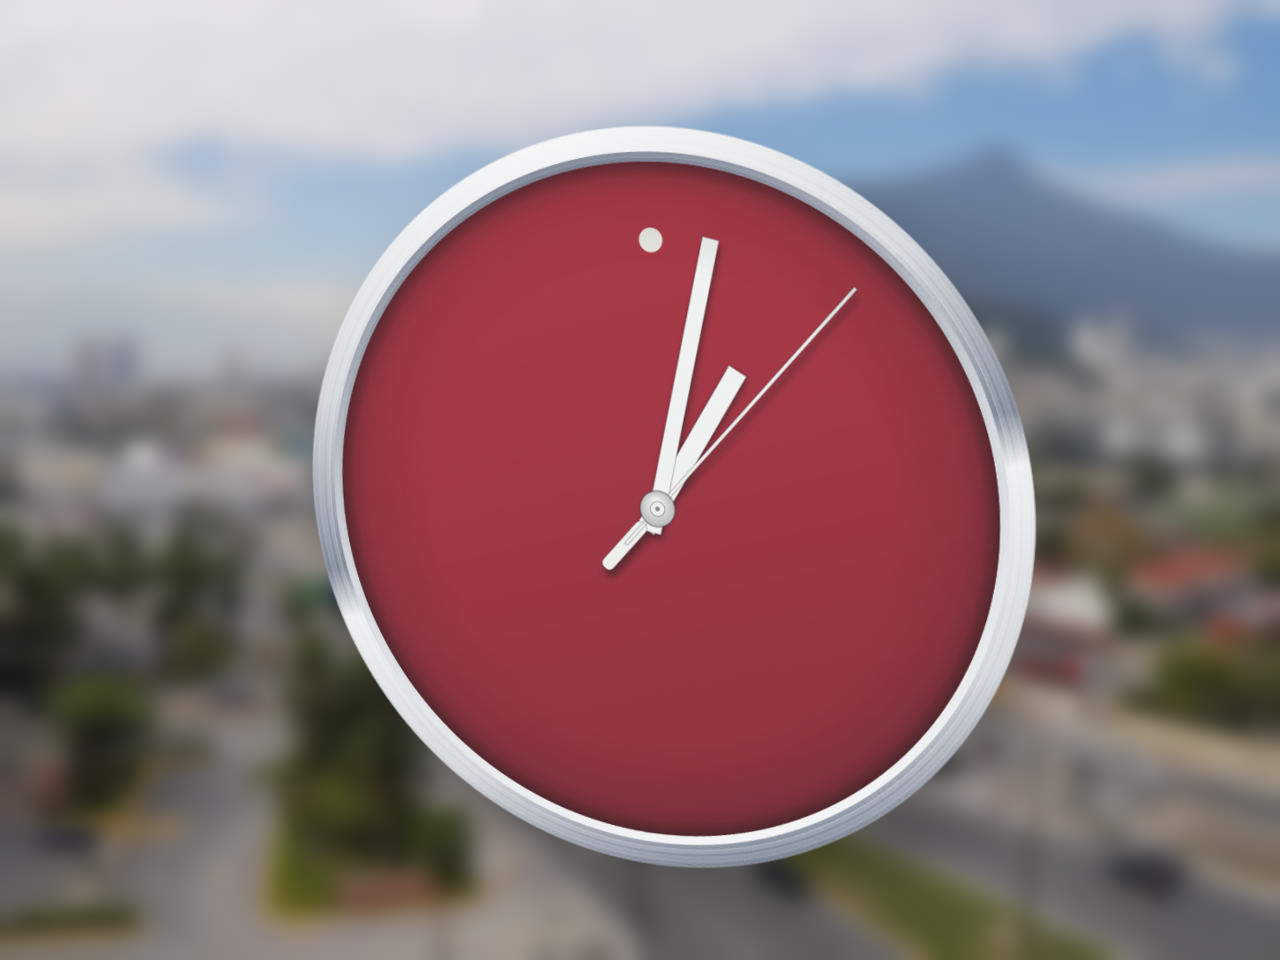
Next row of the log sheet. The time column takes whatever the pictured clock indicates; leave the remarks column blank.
1:02:07
